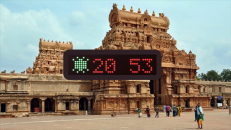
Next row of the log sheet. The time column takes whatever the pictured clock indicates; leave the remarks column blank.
20:53
